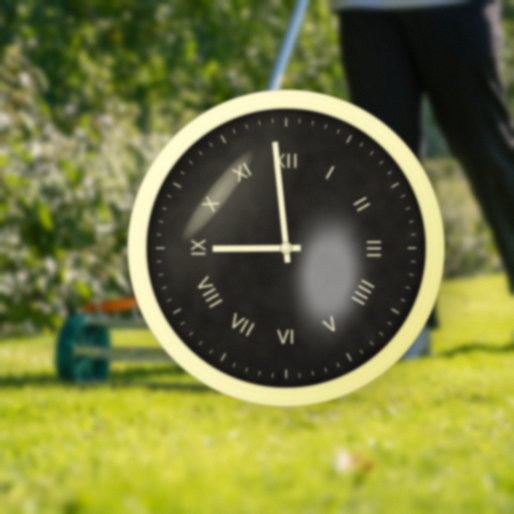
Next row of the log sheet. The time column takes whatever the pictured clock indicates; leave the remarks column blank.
8:59
